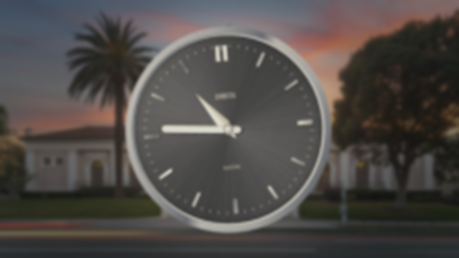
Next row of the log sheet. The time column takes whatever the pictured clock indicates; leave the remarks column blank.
10:46
